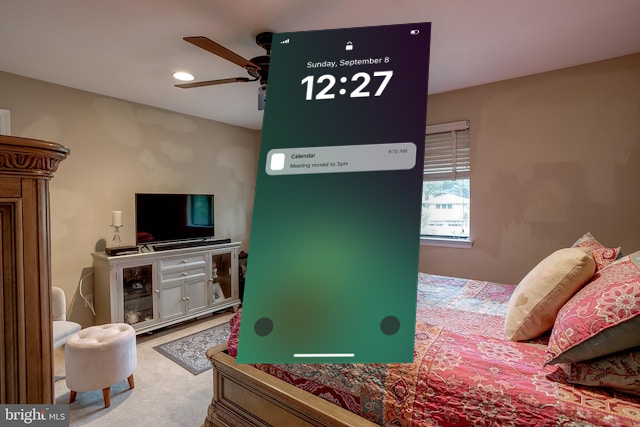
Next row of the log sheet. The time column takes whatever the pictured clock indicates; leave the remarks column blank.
12:27
